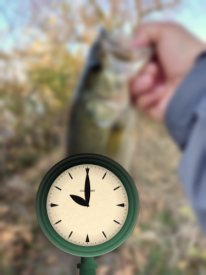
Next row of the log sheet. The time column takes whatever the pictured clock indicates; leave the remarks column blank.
10:00
